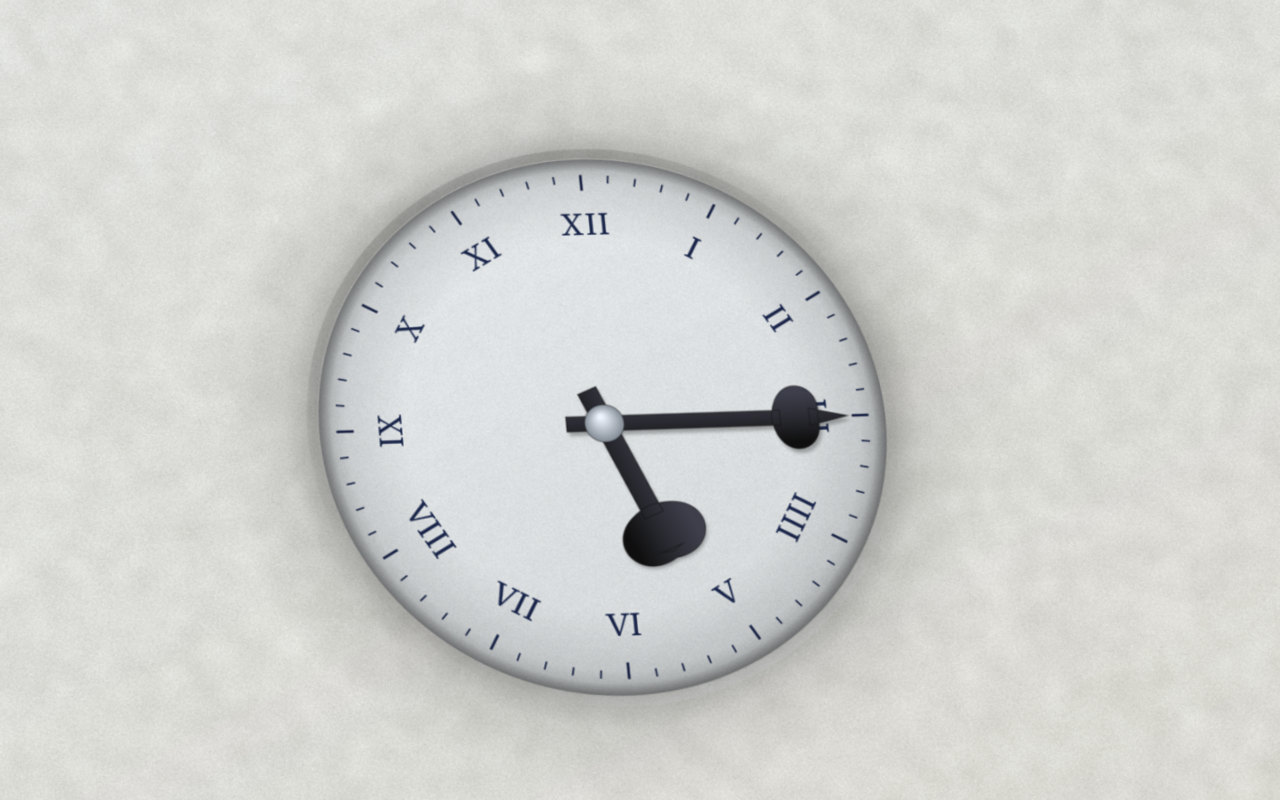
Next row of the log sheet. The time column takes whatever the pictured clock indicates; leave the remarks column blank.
5:15
